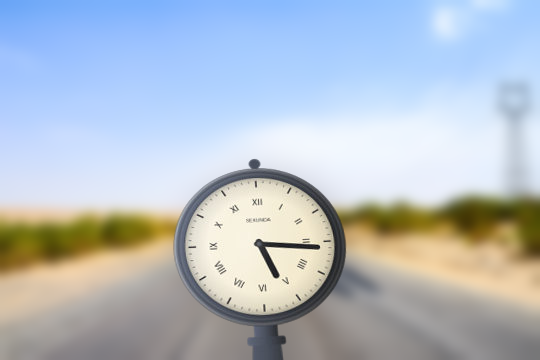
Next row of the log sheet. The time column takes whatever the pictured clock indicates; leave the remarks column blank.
5:16
